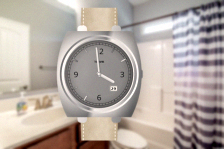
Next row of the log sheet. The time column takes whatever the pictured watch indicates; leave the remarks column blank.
3:59
